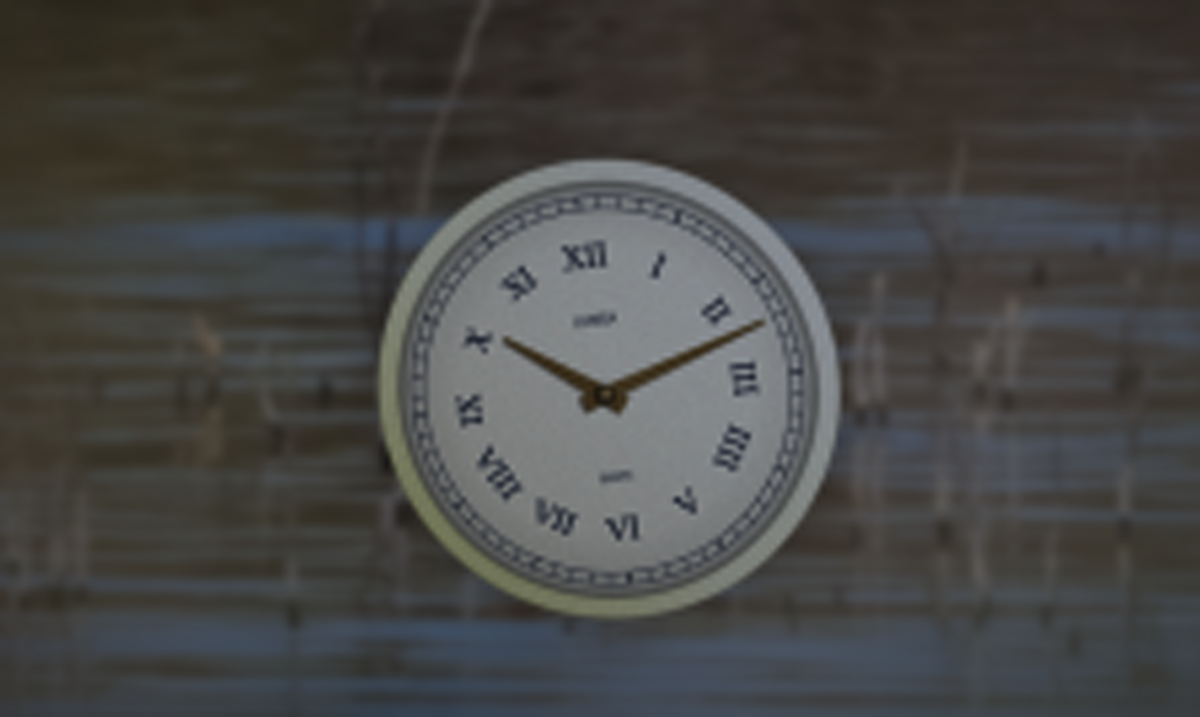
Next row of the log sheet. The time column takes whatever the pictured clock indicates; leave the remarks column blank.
10:12
